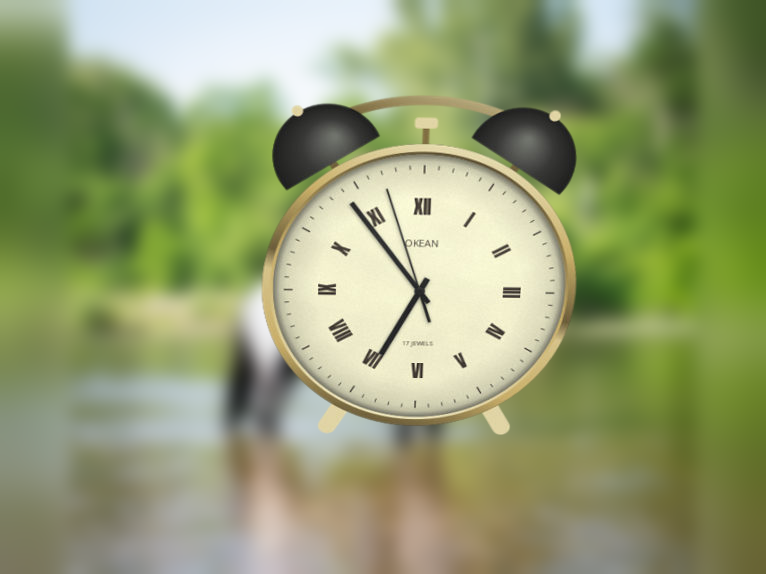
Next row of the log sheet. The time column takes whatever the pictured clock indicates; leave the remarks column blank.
6:53:57
